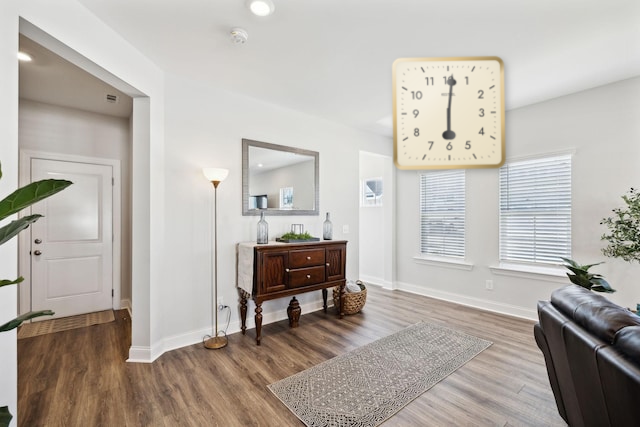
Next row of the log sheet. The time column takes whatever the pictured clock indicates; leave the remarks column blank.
6:01
